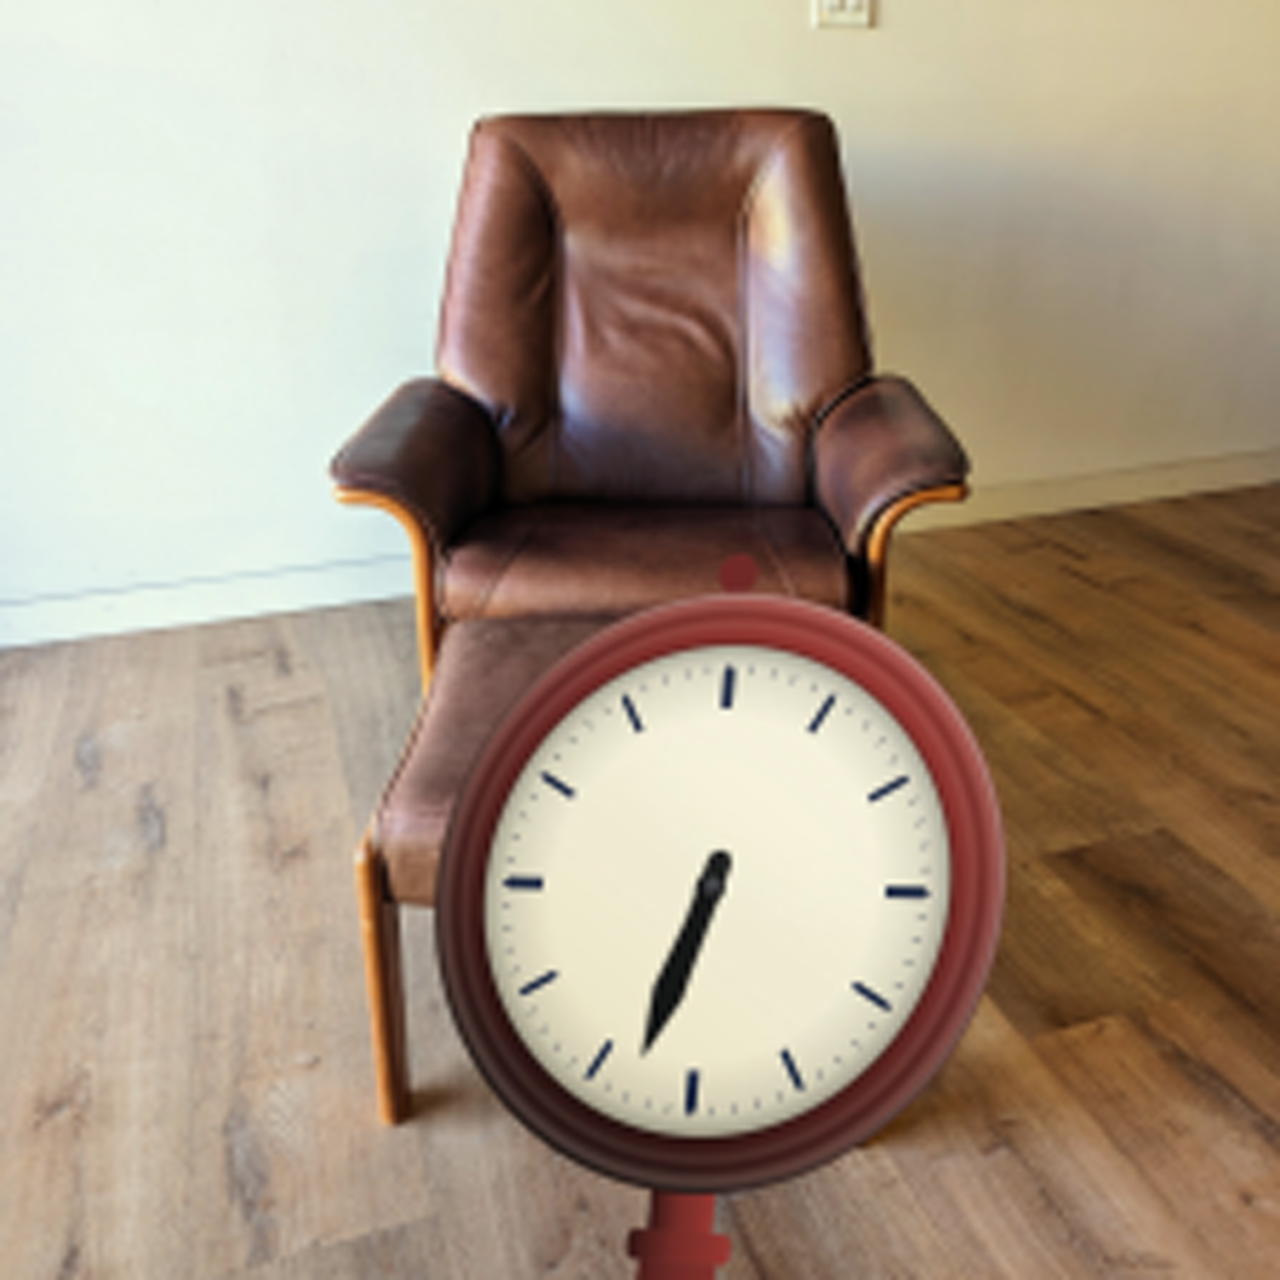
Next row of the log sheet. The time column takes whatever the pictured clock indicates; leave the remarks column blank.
6:33
